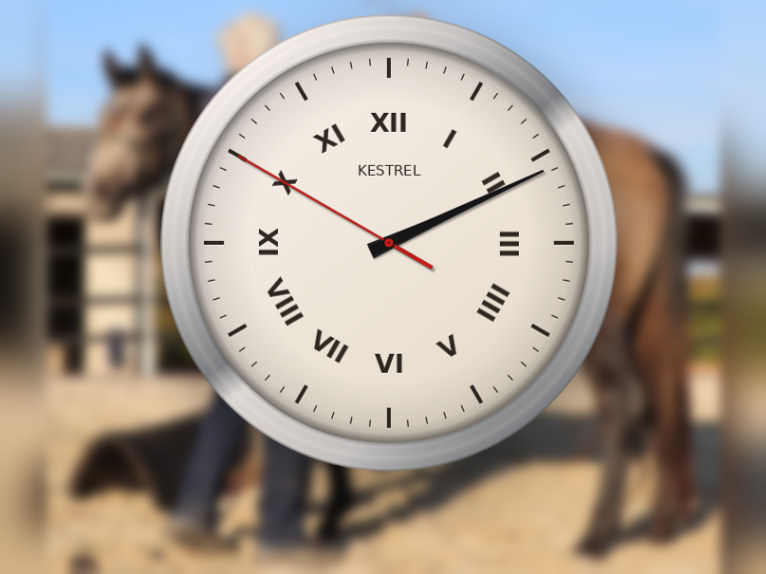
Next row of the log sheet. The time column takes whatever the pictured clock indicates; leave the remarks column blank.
2:10:50
